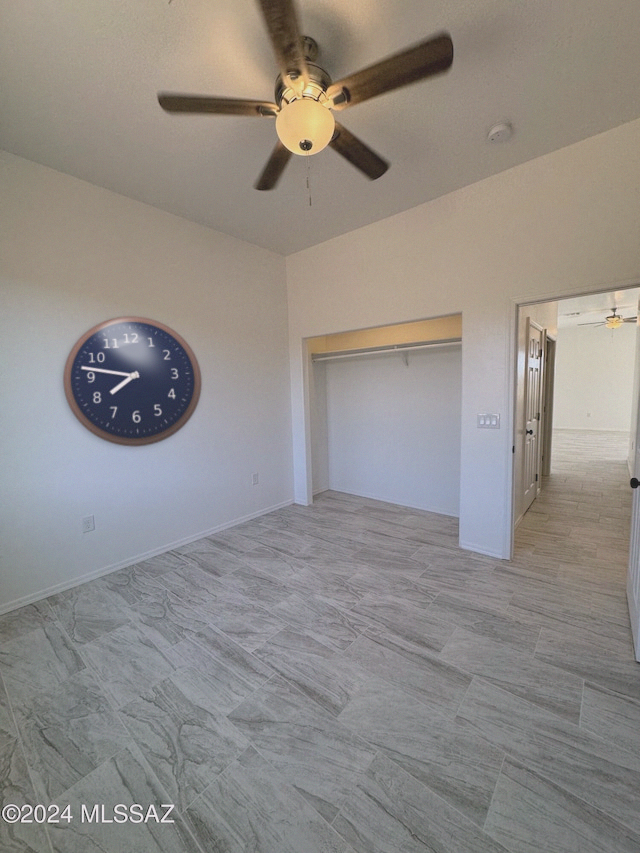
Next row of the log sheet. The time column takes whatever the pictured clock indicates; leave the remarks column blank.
7:47
